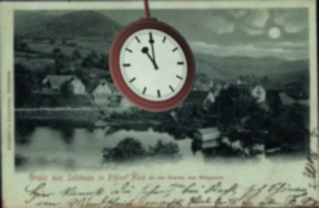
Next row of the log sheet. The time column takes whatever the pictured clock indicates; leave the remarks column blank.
11:00
